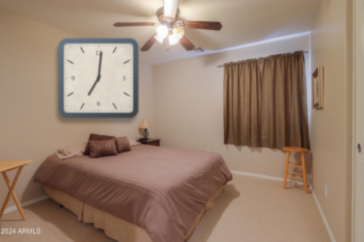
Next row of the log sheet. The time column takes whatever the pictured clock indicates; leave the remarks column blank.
7:01
